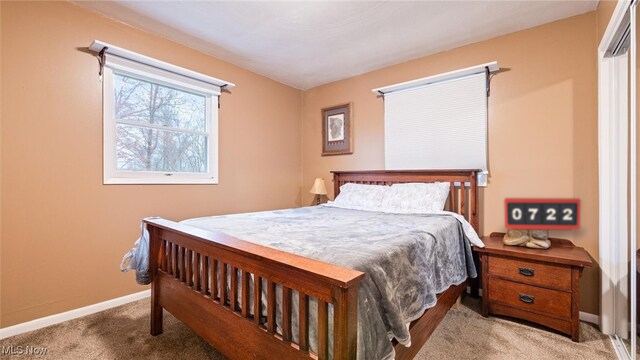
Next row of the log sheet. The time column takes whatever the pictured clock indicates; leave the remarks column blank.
7:22
